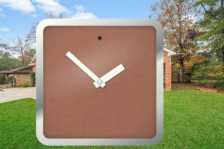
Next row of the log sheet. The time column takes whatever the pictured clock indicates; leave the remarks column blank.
1:52
